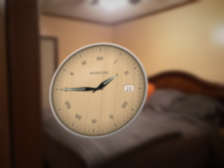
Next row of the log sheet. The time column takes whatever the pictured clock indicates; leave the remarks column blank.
1:45
